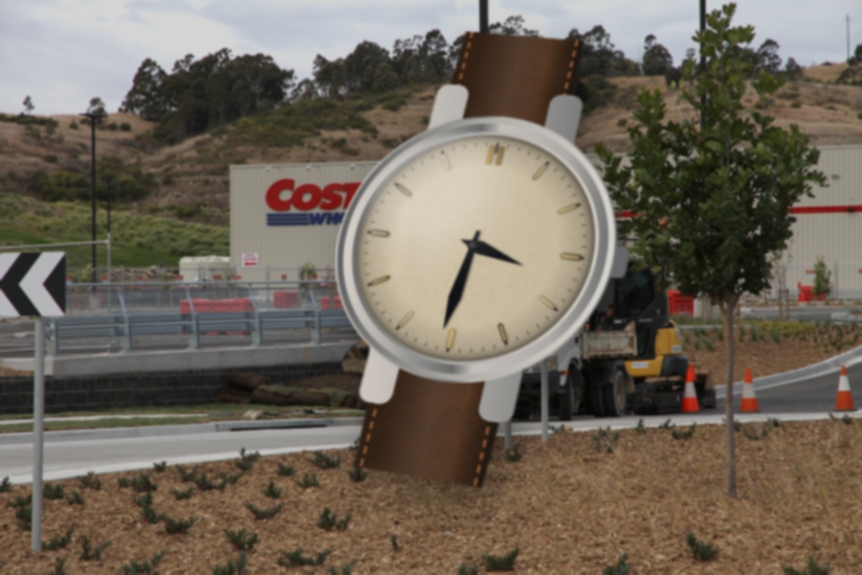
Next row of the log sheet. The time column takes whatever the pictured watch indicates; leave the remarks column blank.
3:31
